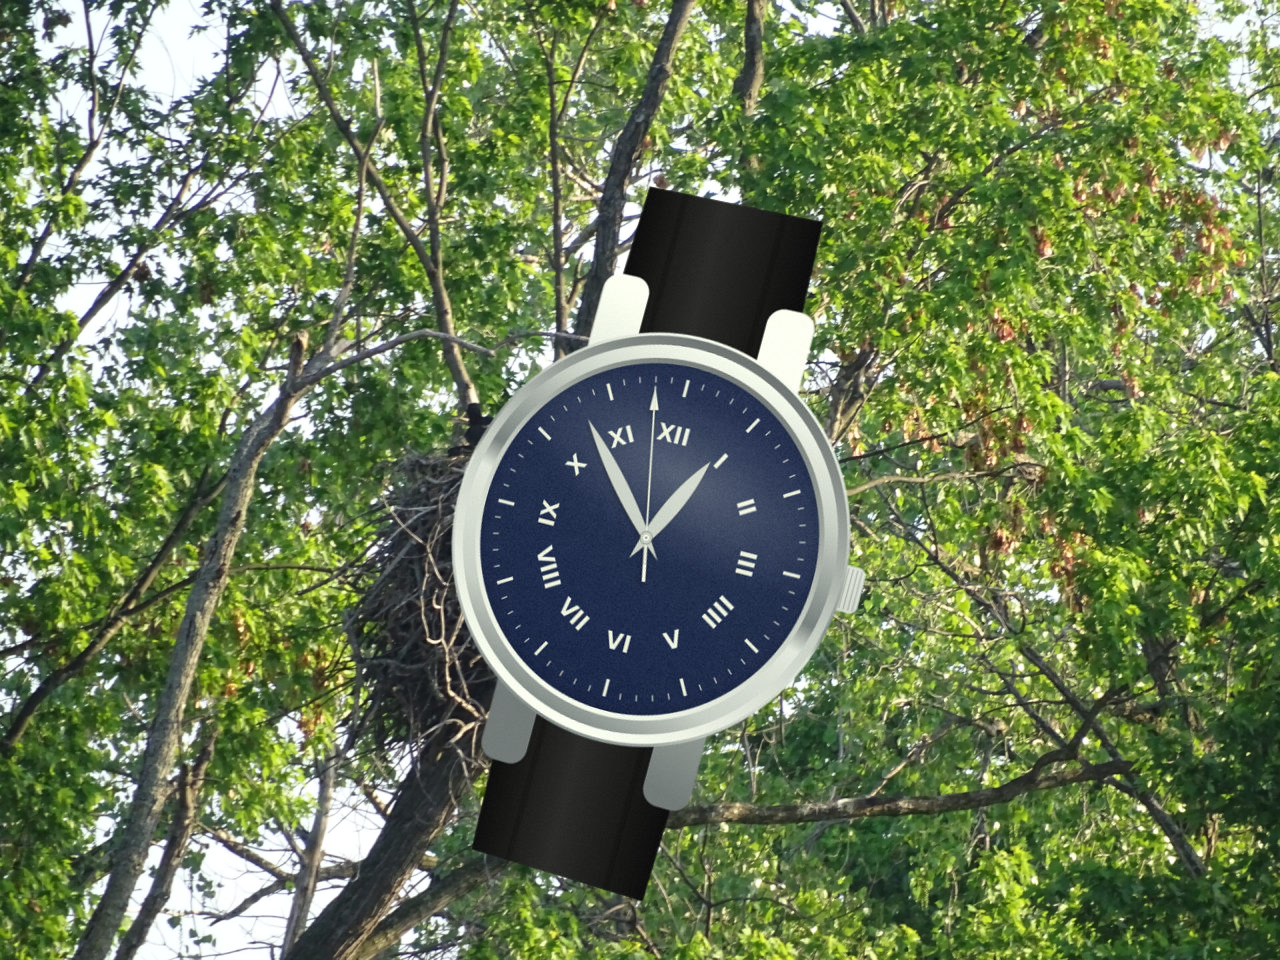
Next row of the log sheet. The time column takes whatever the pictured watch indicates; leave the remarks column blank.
12:52:58
